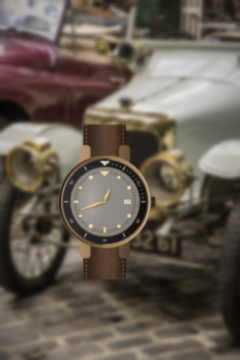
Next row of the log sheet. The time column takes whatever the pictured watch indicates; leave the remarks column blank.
12:42
